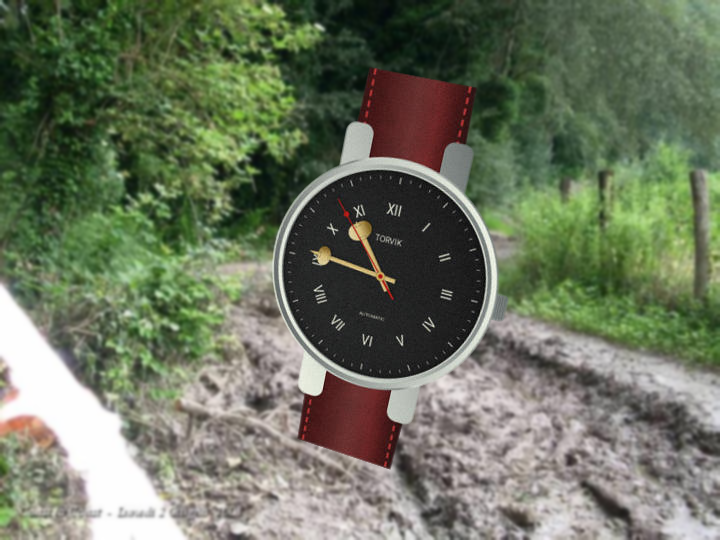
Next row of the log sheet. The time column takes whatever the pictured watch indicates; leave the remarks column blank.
10:45:53
